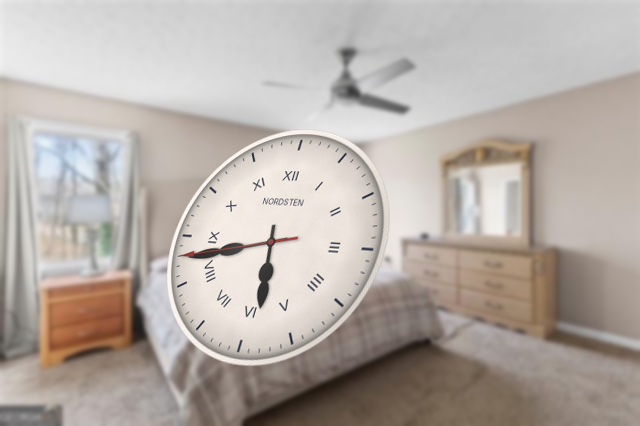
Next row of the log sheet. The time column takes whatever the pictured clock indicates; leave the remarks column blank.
5:42:43
